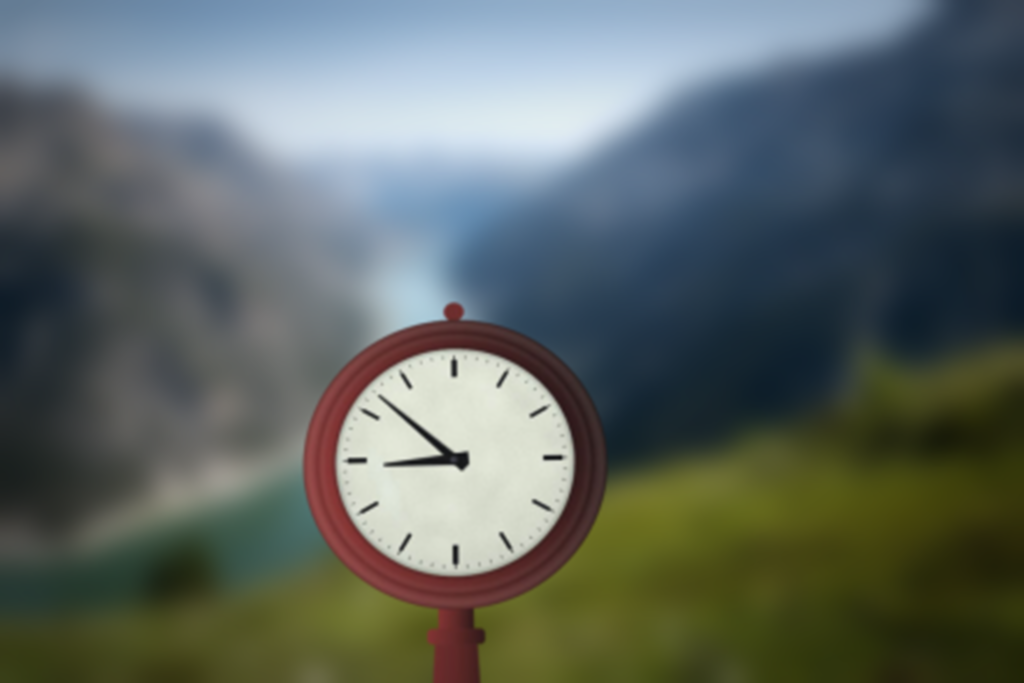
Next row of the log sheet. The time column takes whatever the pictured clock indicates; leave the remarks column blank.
8:52
